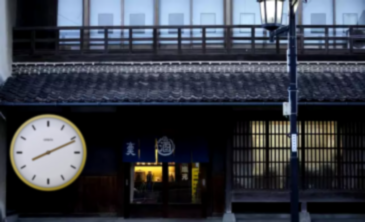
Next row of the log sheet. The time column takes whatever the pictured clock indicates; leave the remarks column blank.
8:11
